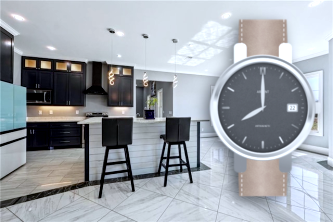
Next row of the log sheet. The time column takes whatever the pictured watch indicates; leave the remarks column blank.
8:00
